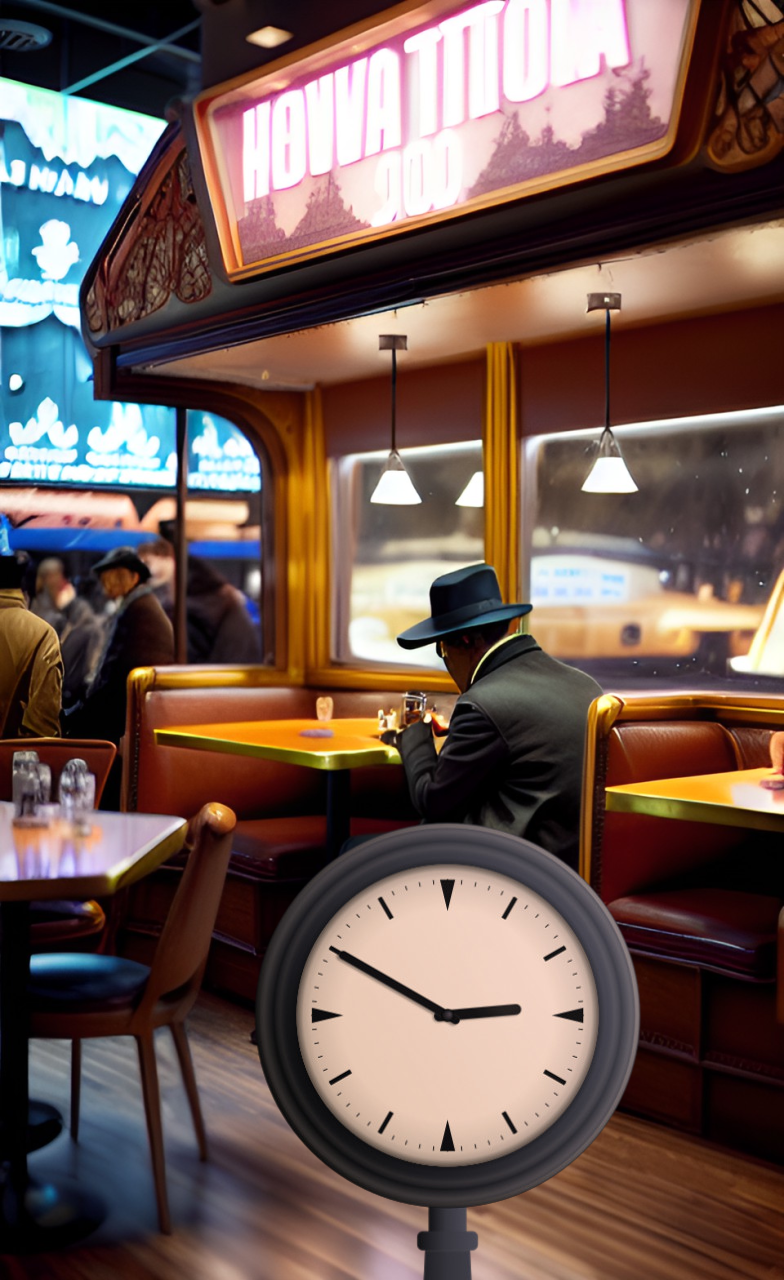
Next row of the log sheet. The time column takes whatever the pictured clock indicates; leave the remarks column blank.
2:50
